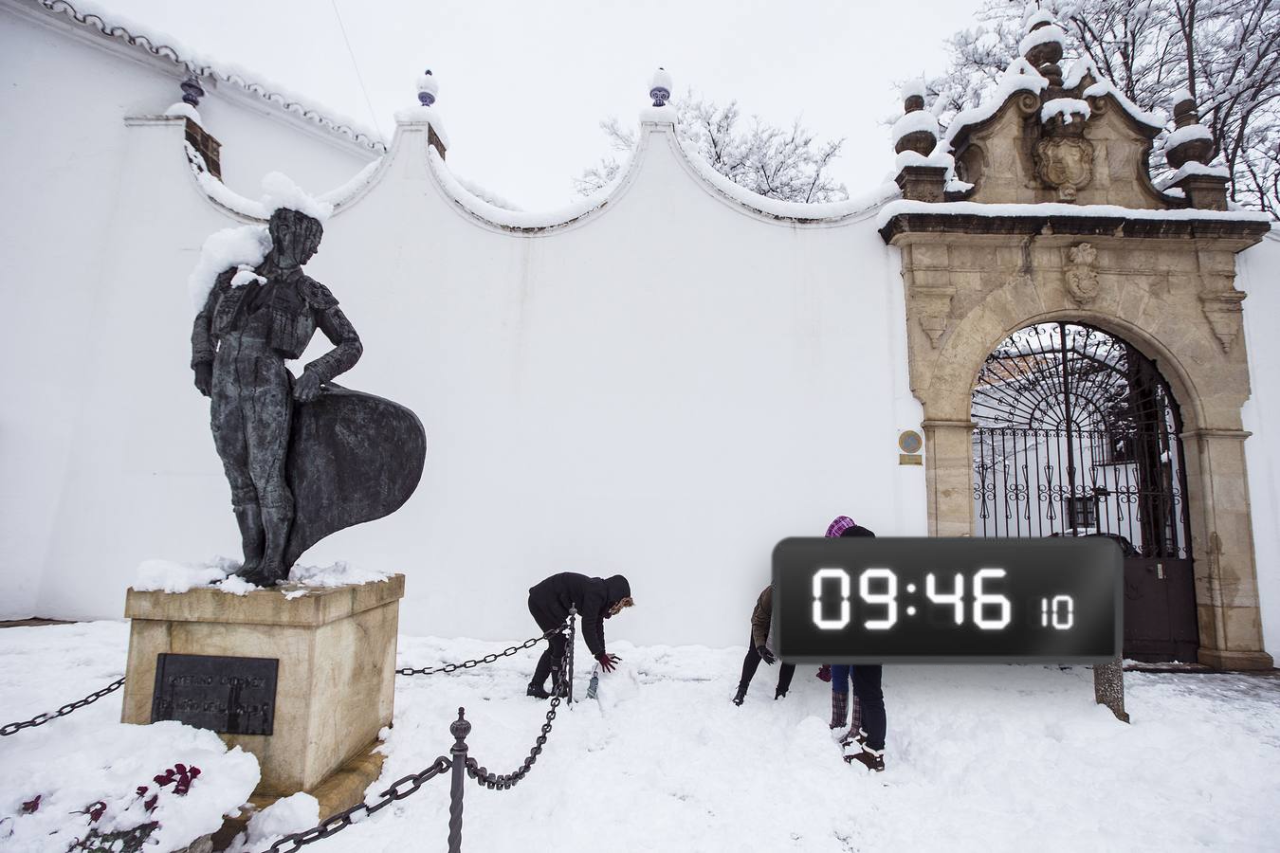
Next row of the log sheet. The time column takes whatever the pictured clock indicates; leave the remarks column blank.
9:46:10
